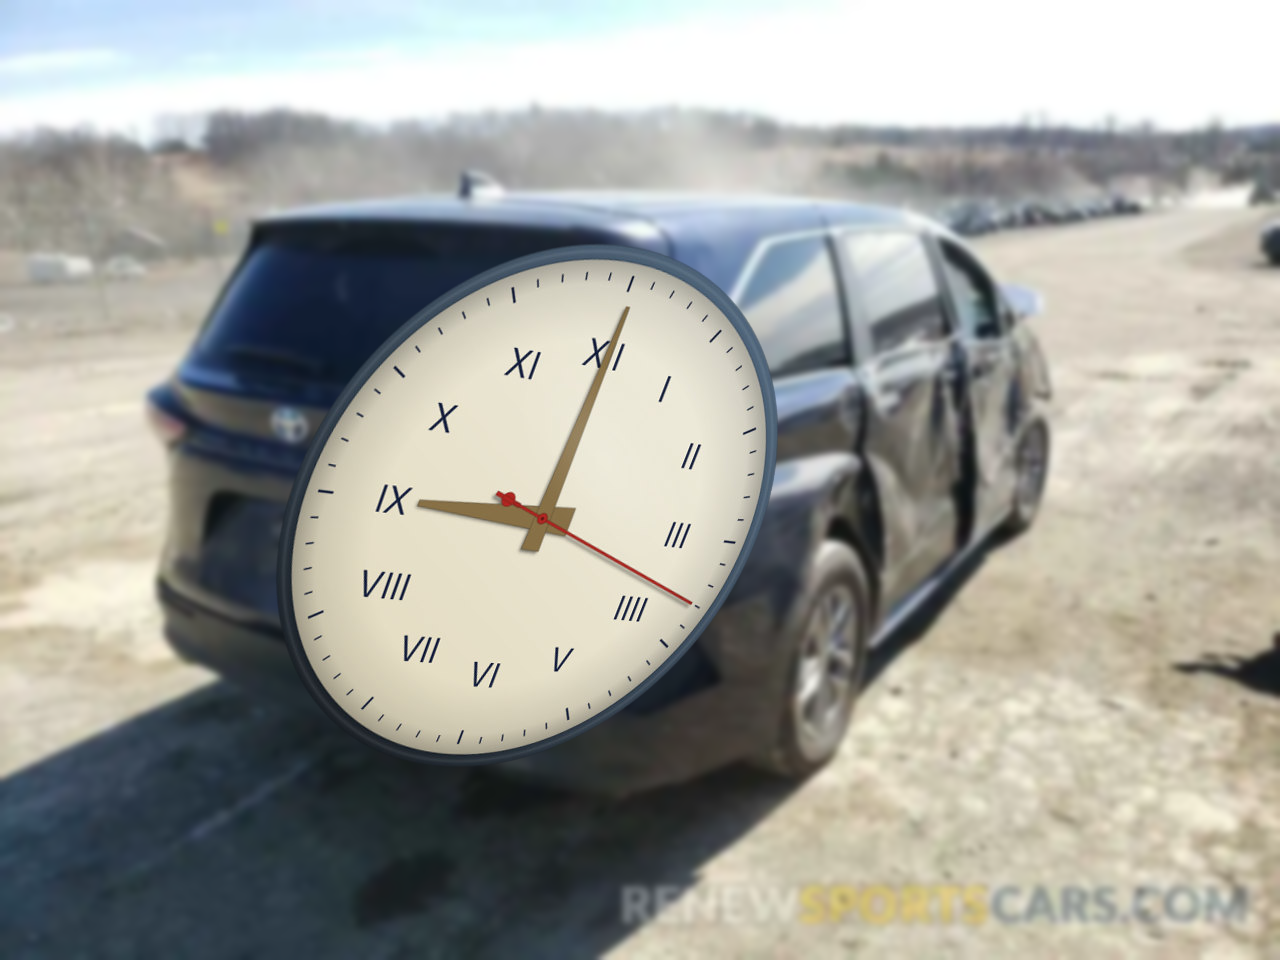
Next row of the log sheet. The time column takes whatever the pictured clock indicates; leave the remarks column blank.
9:00:18
